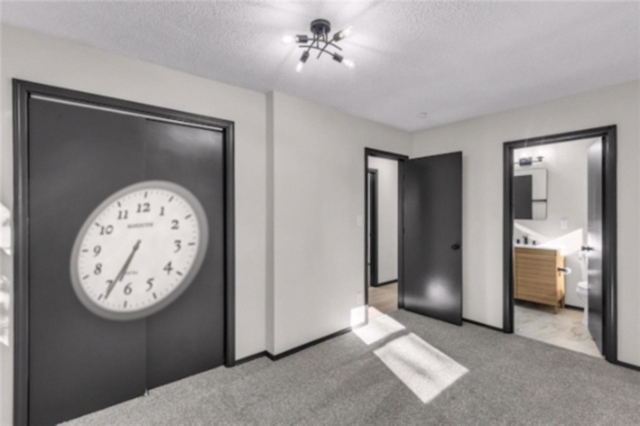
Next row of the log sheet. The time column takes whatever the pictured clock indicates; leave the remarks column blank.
6:34
